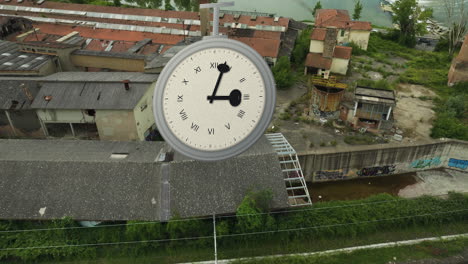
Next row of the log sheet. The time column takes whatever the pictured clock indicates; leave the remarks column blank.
3:03
